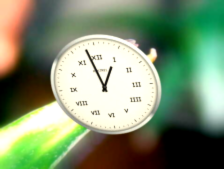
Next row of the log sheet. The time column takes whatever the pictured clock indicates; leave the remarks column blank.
12:58
